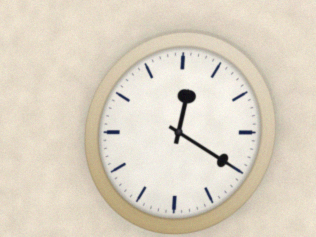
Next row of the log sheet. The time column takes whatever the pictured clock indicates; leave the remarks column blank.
12:20
